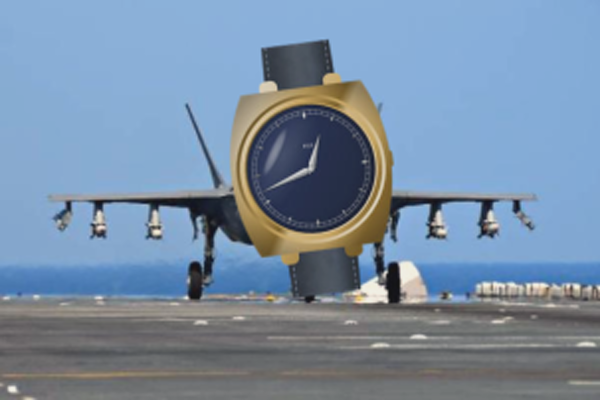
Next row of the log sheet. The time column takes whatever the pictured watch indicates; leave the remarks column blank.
12:42
